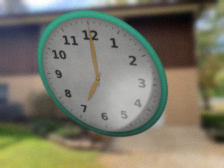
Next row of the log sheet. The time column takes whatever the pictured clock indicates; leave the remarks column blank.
7:00
